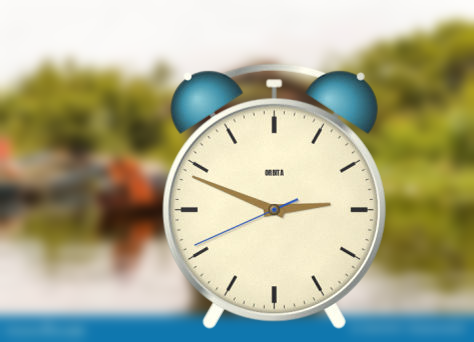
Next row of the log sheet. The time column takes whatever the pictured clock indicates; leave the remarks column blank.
2:48:41
